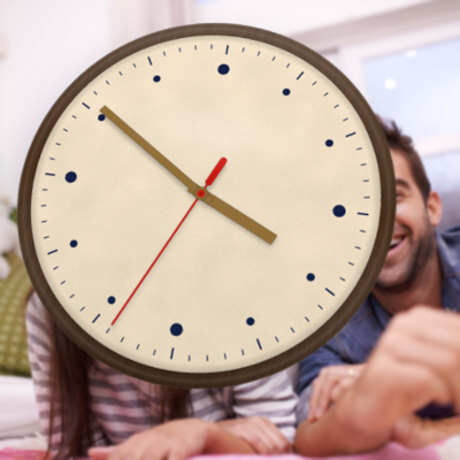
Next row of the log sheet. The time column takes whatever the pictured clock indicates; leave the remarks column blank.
3:50:34
